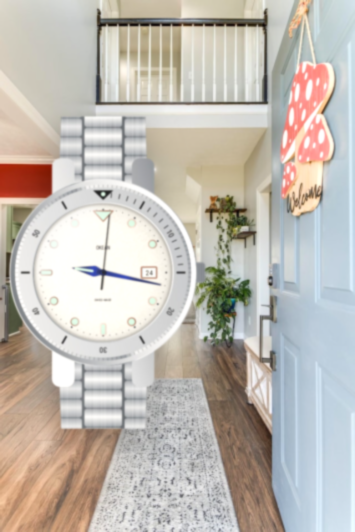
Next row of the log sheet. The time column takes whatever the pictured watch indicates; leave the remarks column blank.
9:17:01
